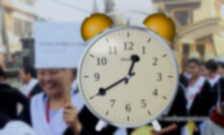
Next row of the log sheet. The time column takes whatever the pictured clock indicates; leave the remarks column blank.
12:40
